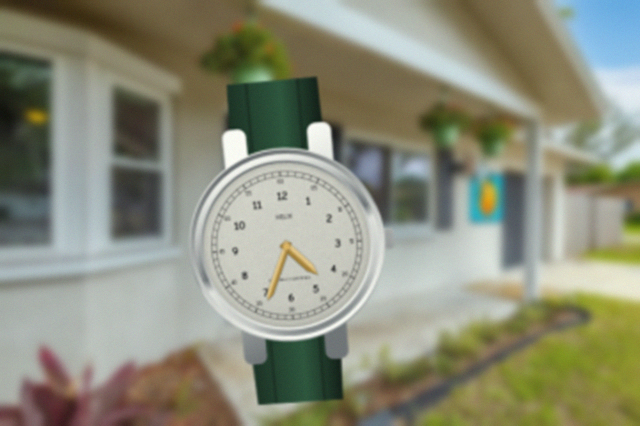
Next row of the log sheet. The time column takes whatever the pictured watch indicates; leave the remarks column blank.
4:34
